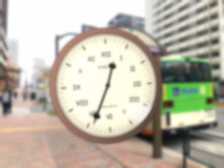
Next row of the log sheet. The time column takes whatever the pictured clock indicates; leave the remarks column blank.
12:34
